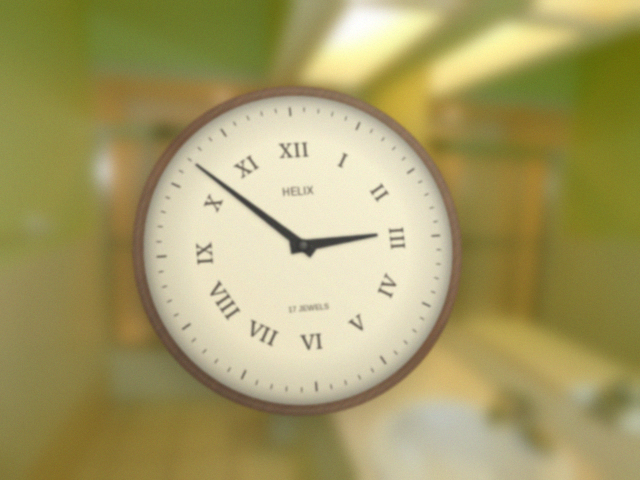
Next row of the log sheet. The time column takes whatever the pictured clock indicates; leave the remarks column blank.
2:52
